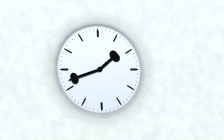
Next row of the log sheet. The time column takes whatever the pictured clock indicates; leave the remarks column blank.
1:42
